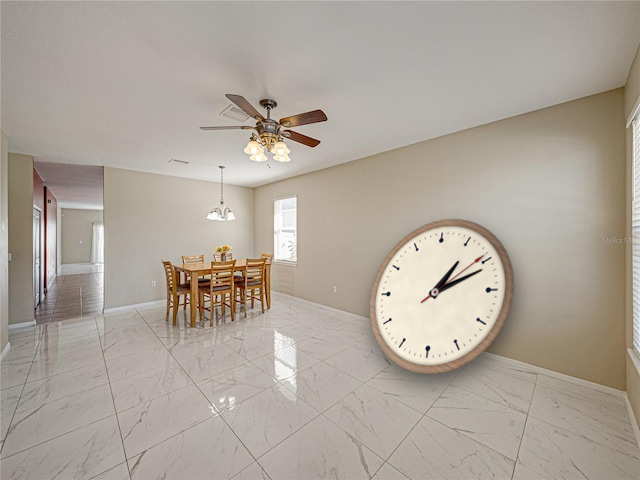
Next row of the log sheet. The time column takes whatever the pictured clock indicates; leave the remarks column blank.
1:11:09
